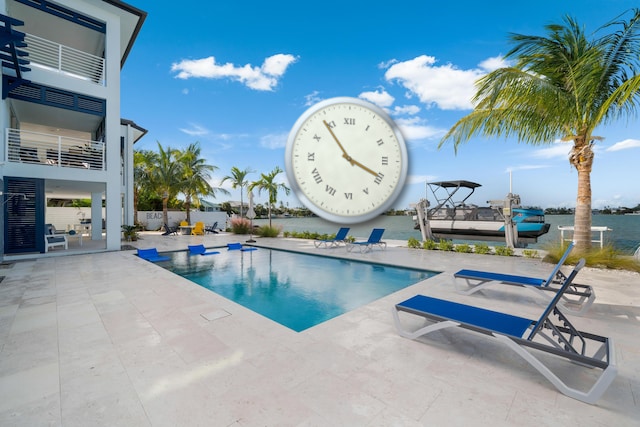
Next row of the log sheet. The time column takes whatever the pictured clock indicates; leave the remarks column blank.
3:54
